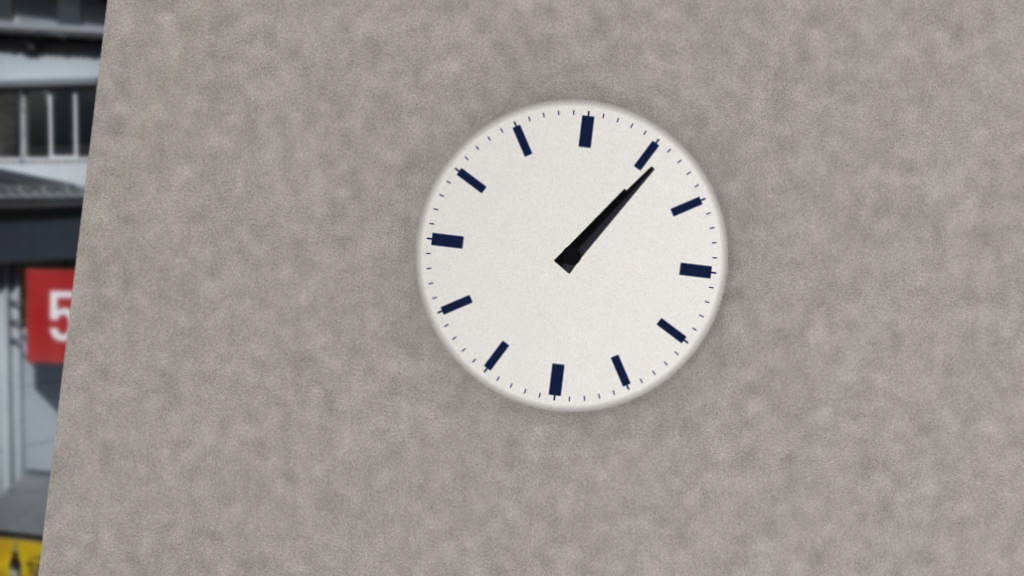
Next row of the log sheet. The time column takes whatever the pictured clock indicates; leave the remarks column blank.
1:06
